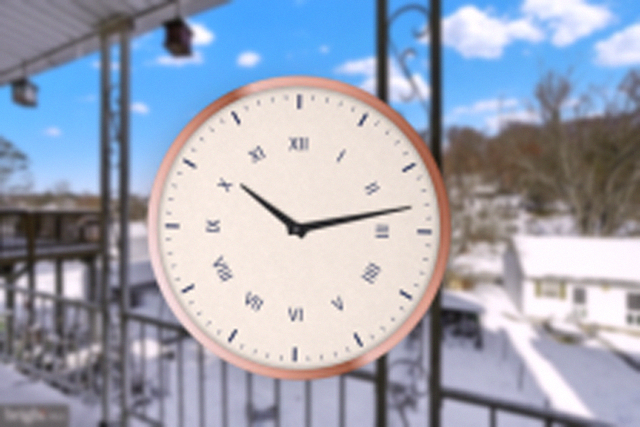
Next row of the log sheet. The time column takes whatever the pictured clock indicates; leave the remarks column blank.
10:13
